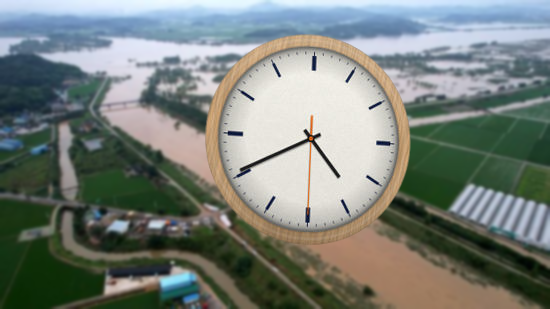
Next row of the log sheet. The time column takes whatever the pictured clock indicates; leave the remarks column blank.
4:40:30
